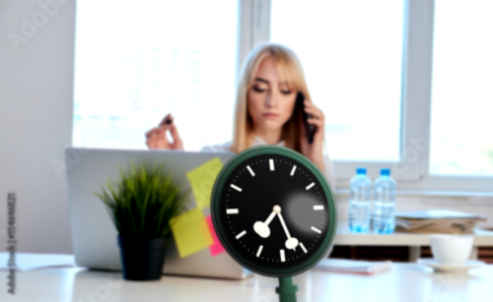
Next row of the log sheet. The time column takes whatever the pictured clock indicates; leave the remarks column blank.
7:27
